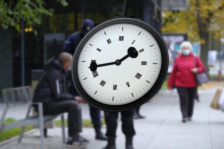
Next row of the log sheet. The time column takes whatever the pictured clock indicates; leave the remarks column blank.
1:43
